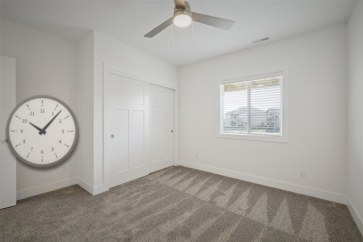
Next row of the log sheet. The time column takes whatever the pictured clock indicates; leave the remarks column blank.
10:07
